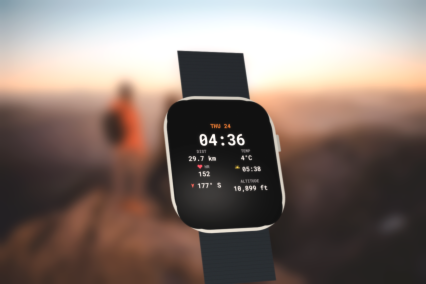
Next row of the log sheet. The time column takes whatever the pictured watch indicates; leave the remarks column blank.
4:36
